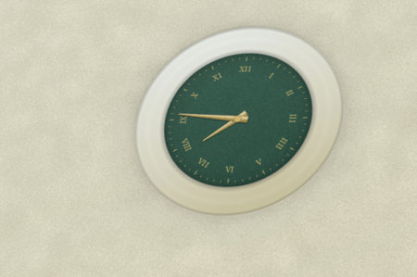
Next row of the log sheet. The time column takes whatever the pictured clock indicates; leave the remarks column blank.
7:46
